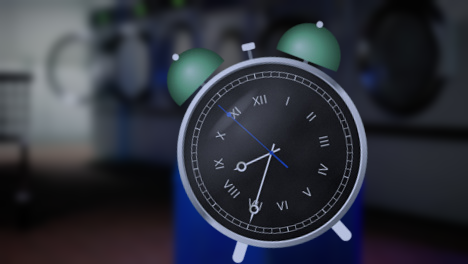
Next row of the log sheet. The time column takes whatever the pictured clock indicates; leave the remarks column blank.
8:34:54
